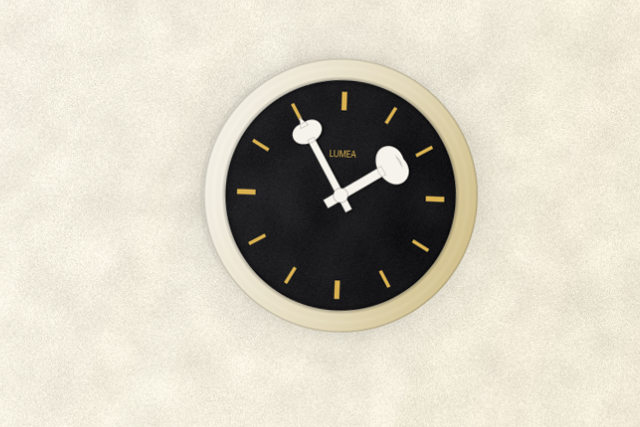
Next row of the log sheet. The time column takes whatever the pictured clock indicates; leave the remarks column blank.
1:55
